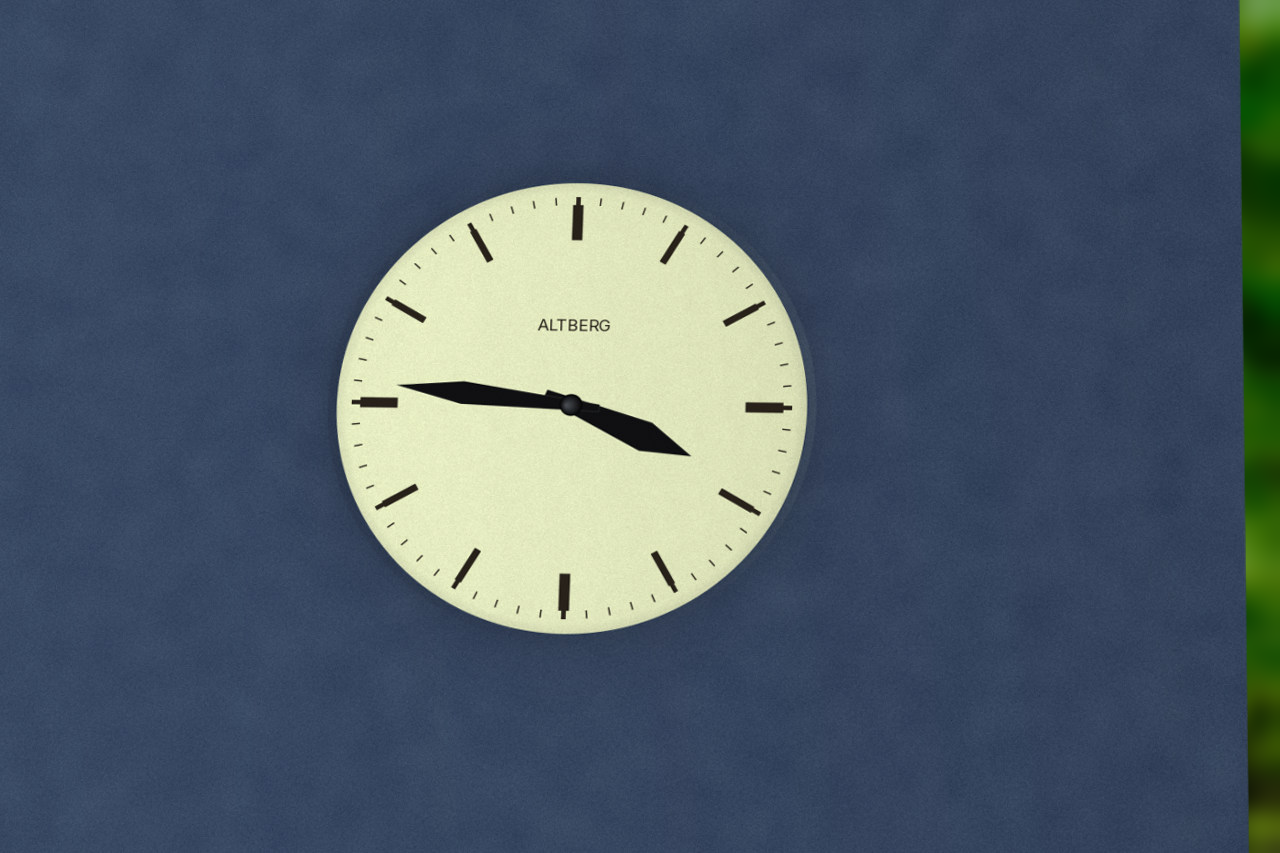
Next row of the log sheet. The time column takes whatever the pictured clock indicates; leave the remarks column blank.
3:46
